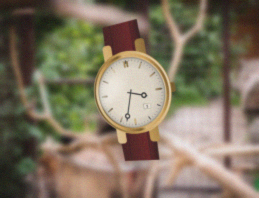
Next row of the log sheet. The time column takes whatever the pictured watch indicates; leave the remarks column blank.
3:33
